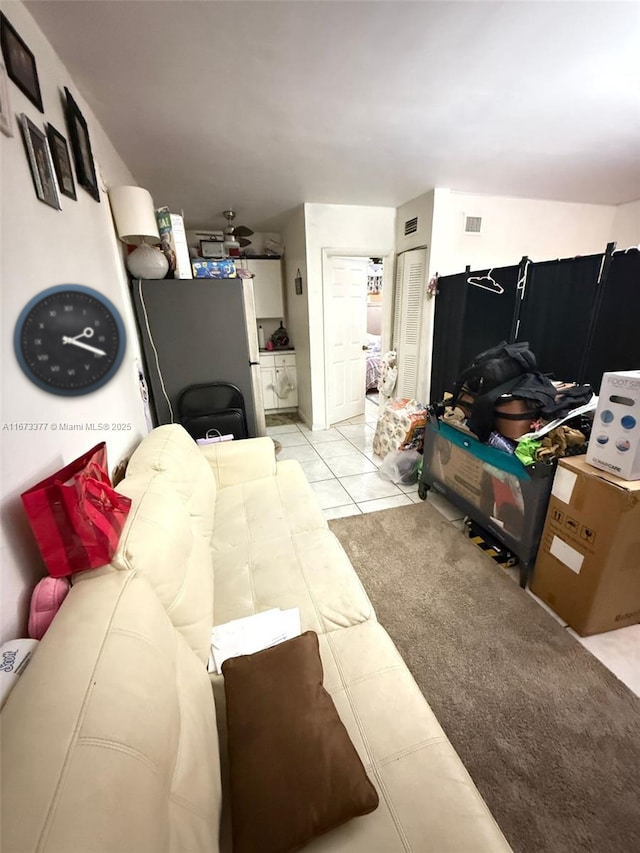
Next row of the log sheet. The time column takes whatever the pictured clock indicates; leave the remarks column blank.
2:19
